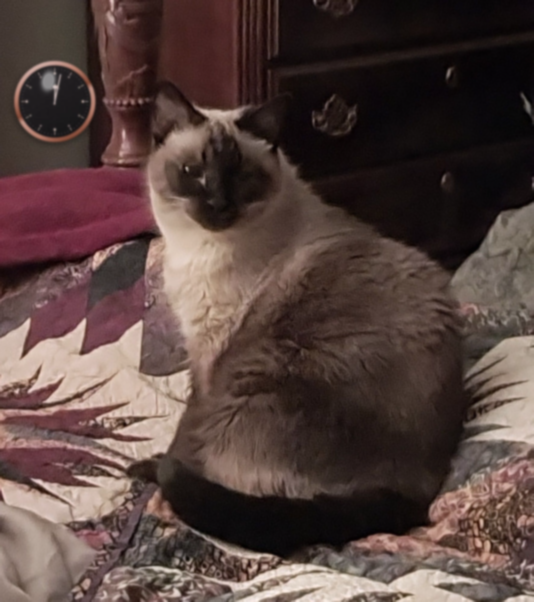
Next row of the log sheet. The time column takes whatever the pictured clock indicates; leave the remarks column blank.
12:02
